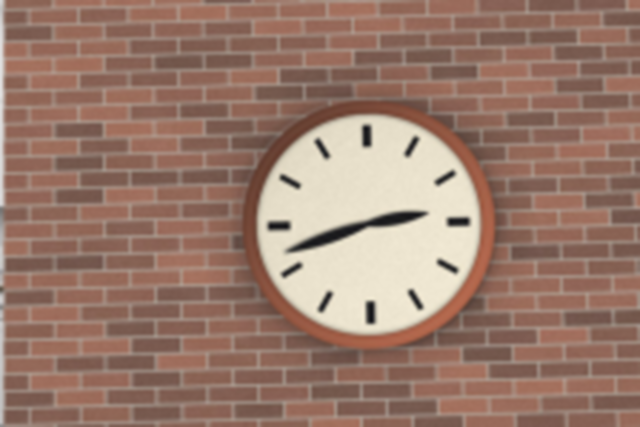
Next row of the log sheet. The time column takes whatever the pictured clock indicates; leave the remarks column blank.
2:42
